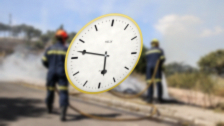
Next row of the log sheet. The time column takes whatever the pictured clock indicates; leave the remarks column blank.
5:47
